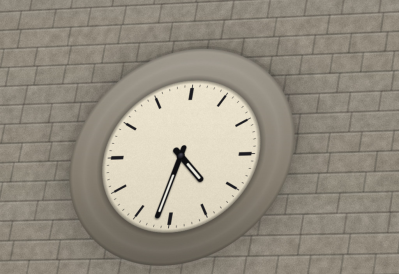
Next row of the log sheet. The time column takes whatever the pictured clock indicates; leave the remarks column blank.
4:32
